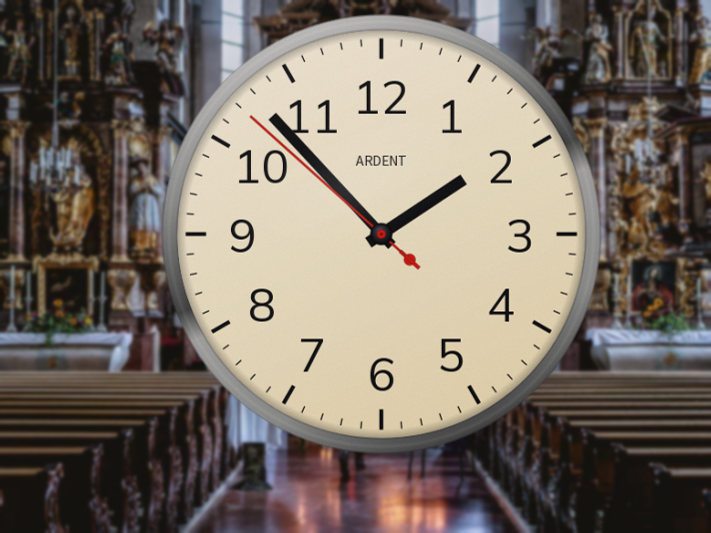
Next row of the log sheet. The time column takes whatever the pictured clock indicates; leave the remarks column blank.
1:52:52
